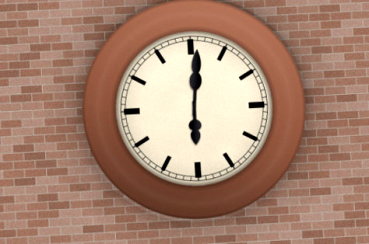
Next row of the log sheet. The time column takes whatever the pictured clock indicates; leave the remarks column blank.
6:01
